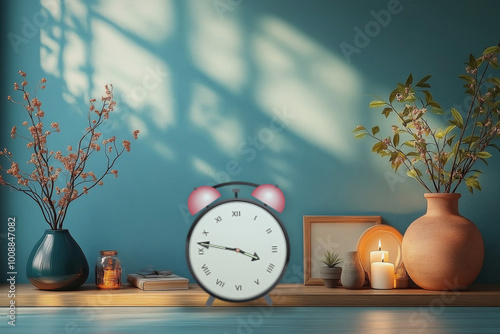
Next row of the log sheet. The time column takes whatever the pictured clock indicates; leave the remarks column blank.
3:47
